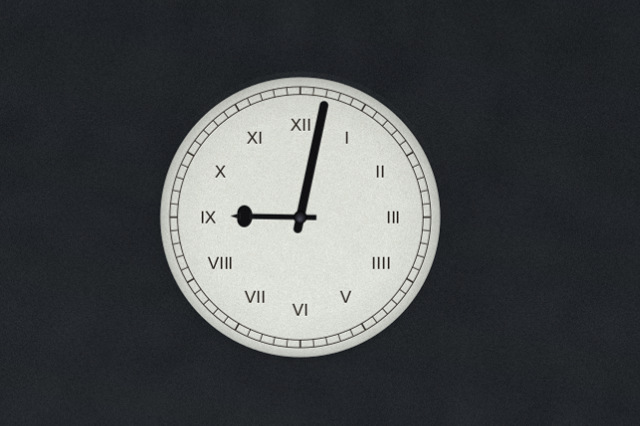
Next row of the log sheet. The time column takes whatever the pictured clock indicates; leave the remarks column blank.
9:02
